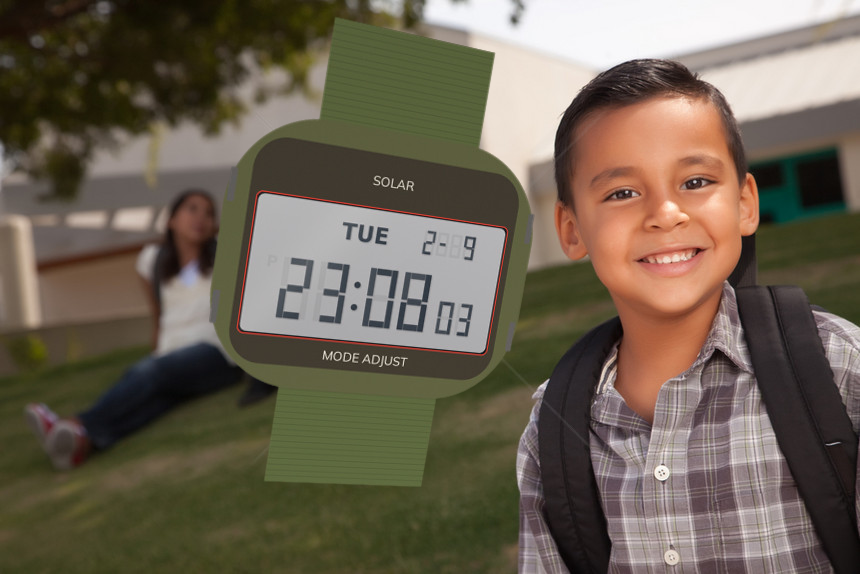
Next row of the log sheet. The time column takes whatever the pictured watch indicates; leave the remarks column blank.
23:08:03
